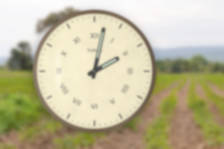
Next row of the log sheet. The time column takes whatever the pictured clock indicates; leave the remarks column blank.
2:02
